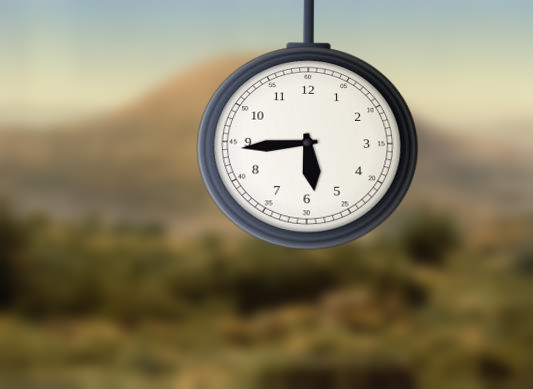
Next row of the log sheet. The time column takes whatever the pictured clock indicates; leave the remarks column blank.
5:44
